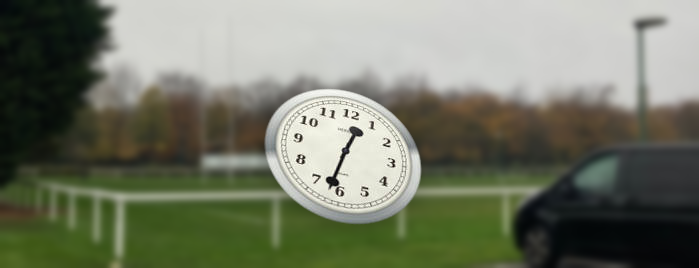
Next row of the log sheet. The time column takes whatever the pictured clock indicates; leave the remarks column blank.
12:32
